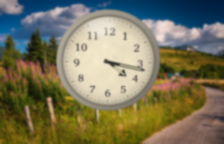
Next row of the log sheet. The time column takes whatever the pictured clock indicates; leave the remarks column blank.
4:17
